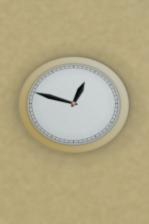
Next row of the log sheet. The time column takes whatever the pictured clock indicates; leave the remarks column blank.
12:48
